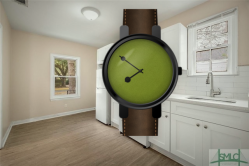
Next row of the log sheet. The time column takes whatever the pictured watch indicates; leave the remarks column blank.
7:51
